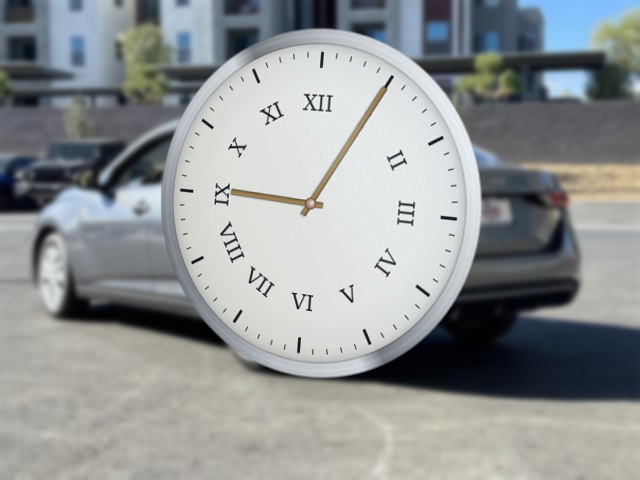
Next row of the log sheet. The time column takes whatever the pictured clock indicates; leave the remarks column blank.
9:05
